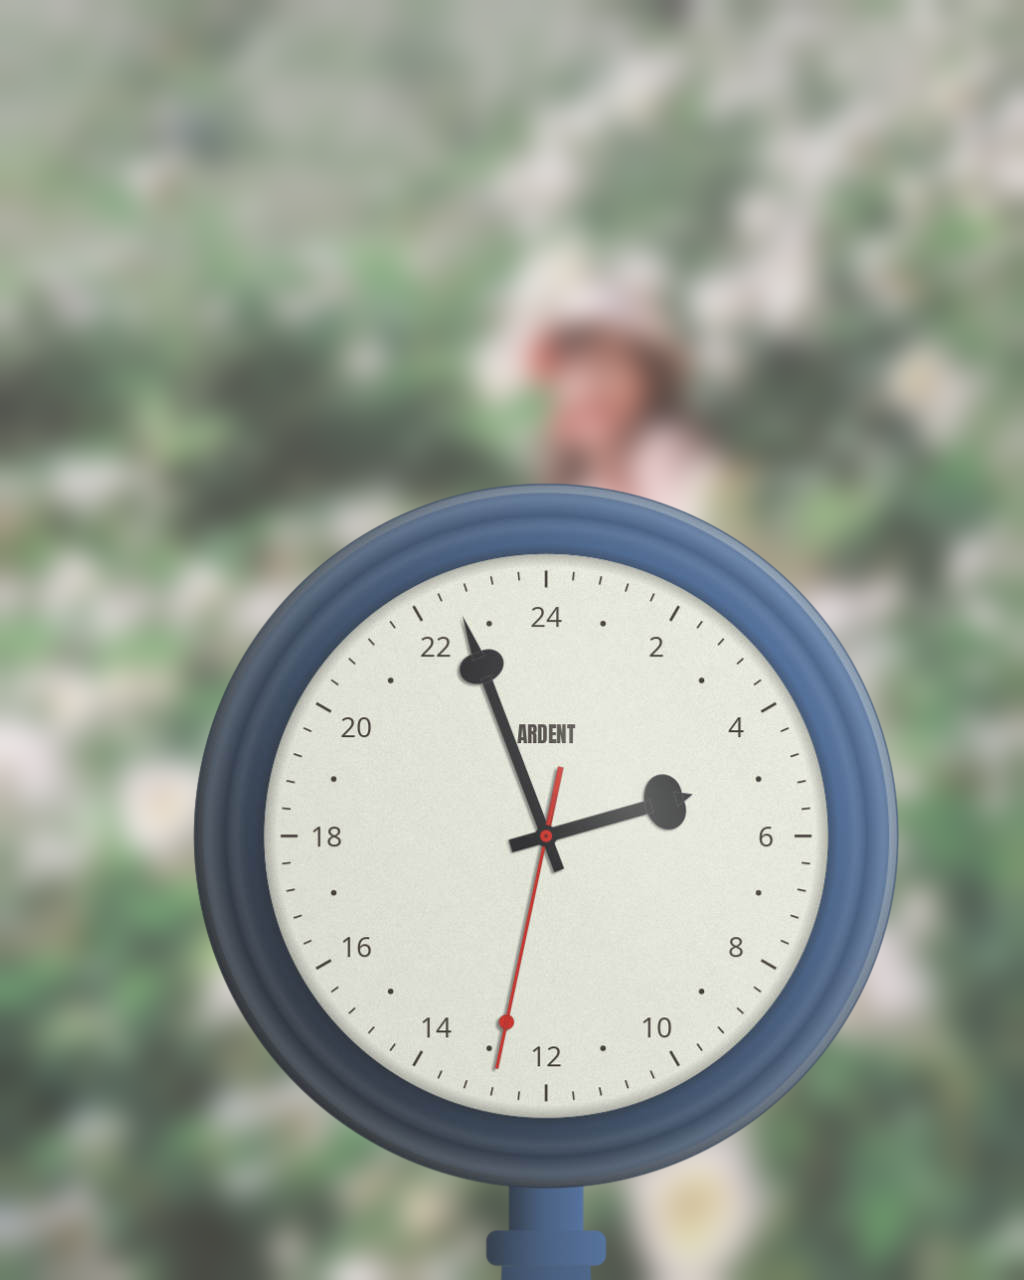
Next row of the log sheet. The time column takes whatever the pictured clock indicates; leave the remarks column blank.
4:56:32
